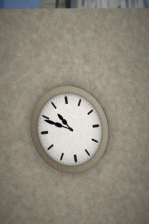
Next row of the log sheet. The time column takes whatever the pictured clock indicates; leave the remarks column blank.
10:49
